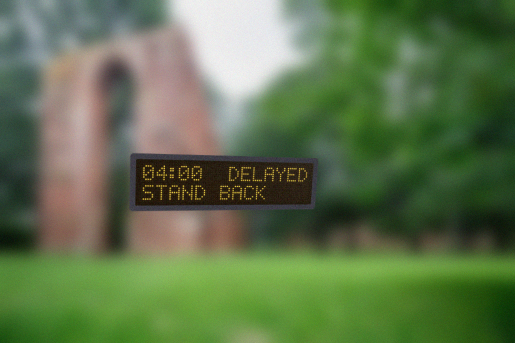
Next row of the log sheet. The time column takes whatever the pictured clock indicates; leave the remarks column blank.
4:00
